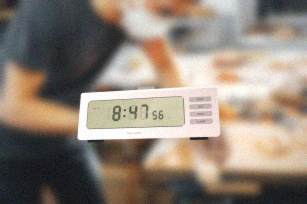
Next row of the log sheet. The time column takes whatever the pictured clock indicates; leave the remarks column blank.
8:47:56
